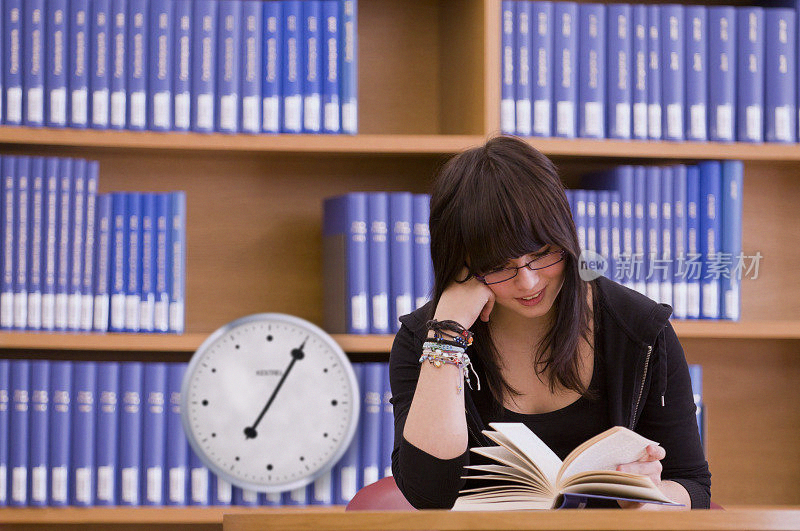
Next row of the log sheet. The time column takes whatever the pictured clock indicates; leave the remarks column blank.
7:05
